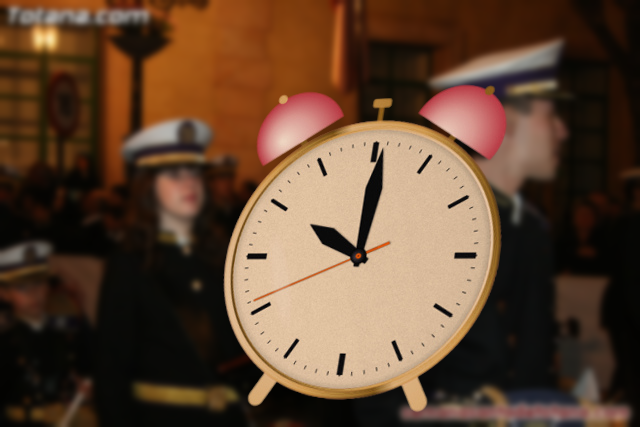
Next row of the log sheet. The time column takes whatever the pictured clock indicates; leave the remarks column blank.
10:00:41
